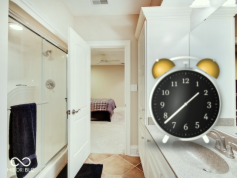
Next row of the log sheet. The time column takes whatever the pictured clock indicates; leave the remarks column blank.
1:38
